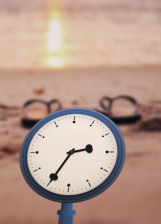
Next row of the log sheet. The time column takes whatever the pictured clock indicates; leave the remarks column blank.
2:35
